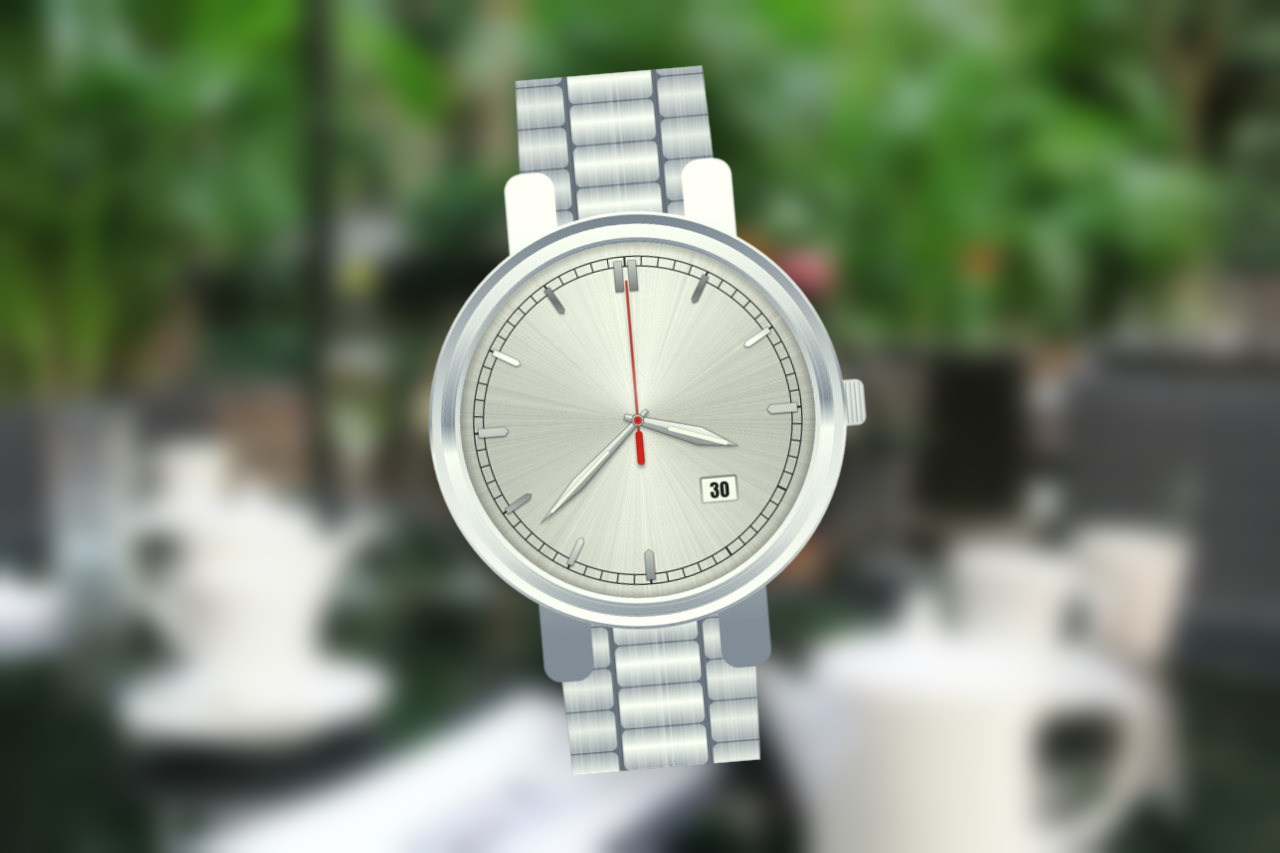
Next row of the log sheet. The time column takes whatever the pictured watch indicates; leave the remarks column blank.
3:38:00
